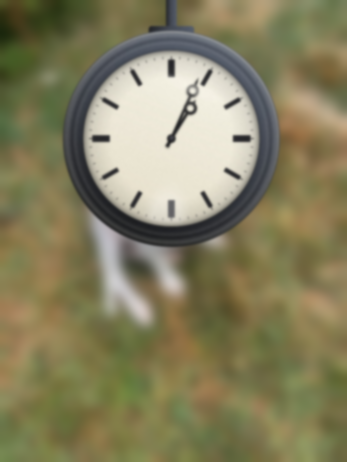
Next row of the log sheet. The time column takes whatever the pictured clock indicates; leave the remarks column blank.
1:04
